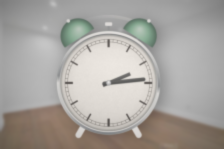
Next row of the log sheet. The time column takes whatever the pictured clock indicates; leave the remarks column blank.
2:14
